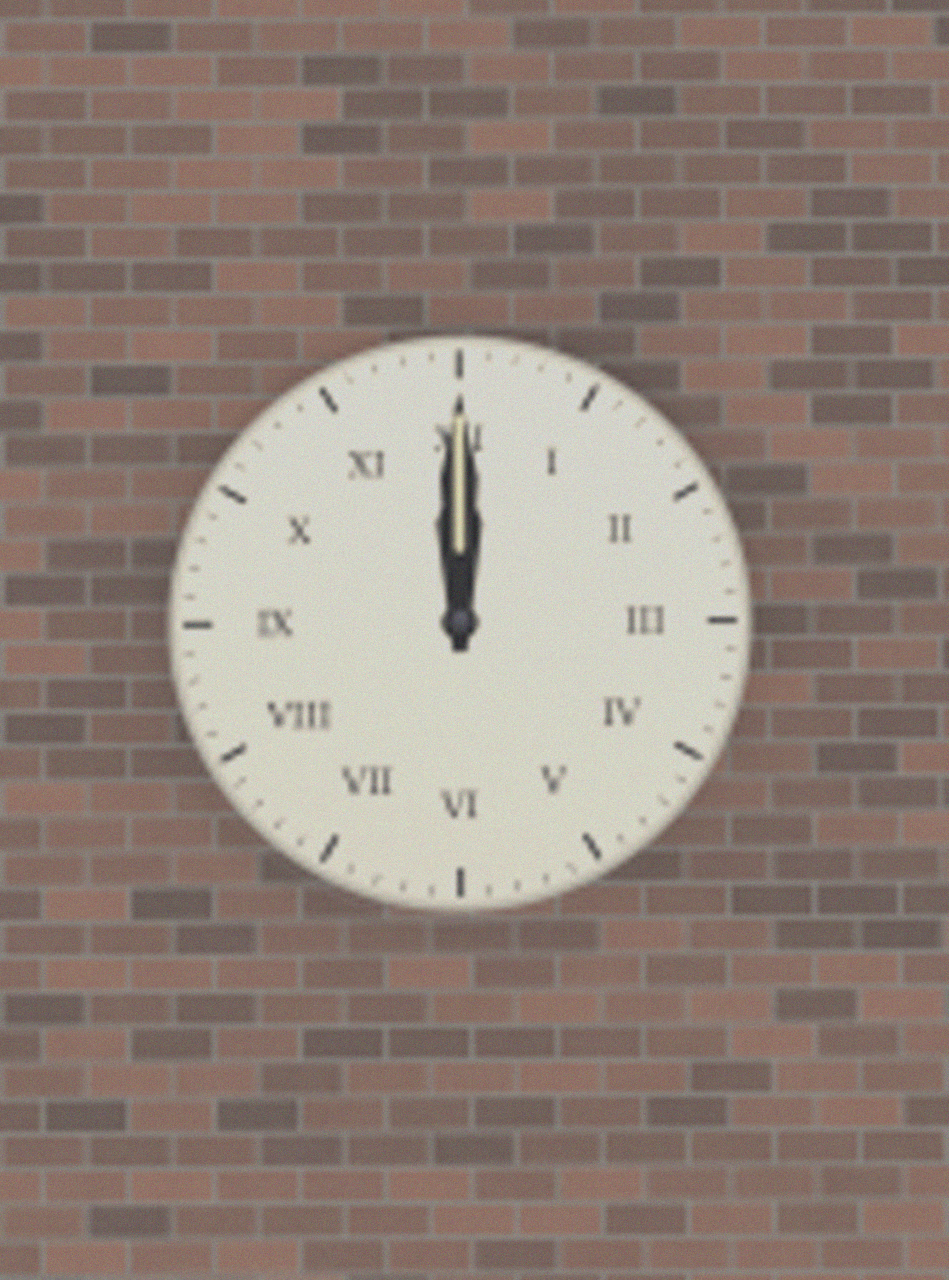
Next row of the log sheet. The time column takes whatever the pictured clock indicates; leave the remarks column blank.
12:00
